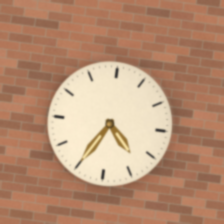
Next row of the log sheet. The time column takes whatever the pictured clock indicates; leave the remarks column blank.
4:35
